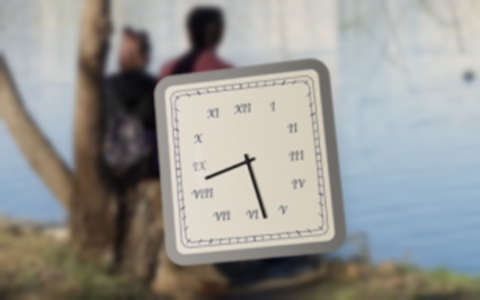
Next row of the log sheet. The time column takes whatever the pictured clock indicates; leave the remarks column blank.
8:28
